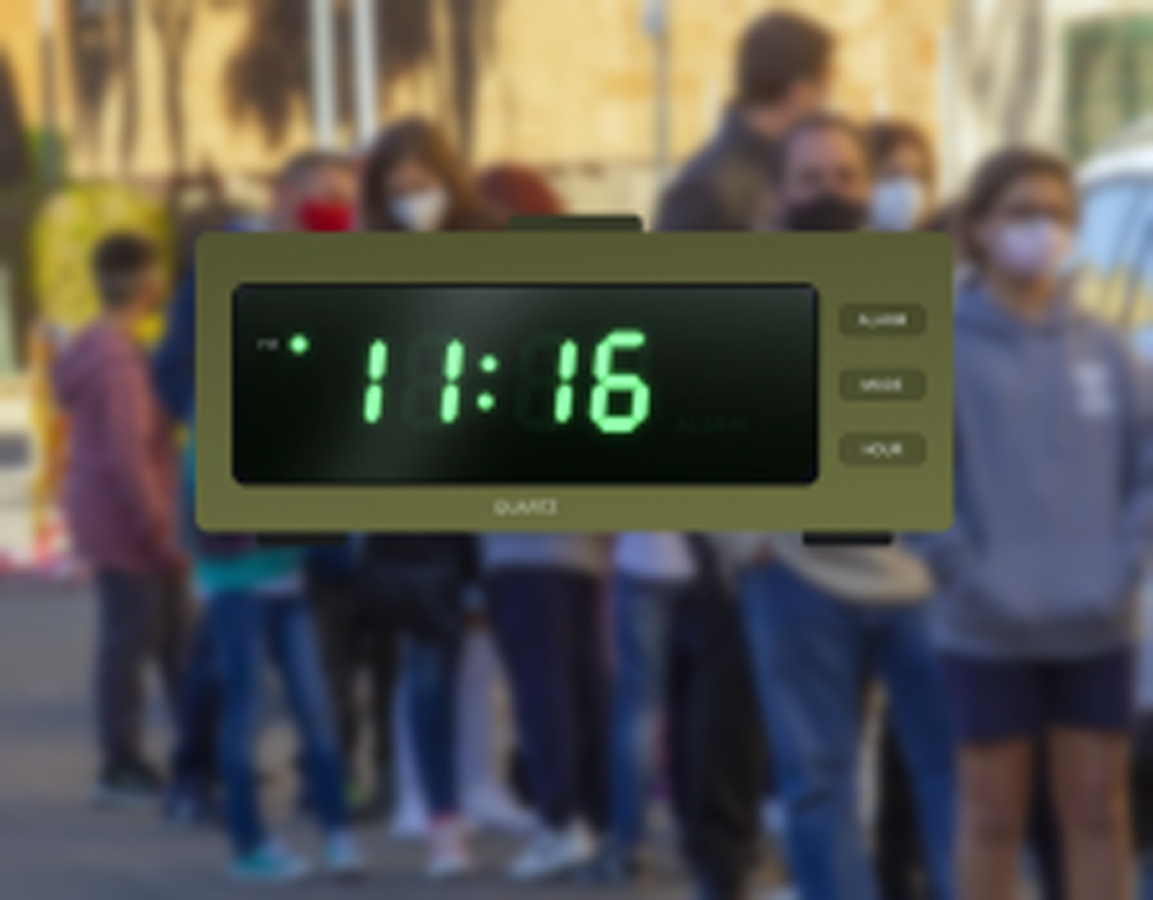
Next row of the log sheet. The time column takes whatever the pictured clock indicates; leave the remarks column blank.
11:16
